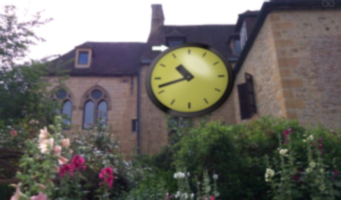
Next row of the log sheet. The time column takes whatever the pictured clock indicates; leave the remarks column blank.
10:42
